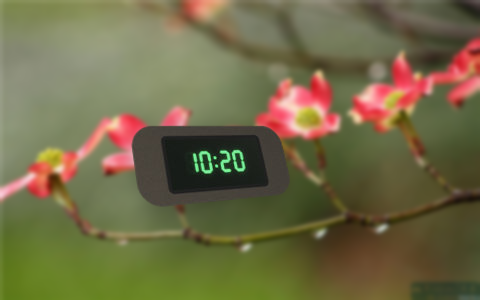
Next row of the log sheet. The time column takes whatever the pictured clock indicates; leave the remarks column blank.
10:20
